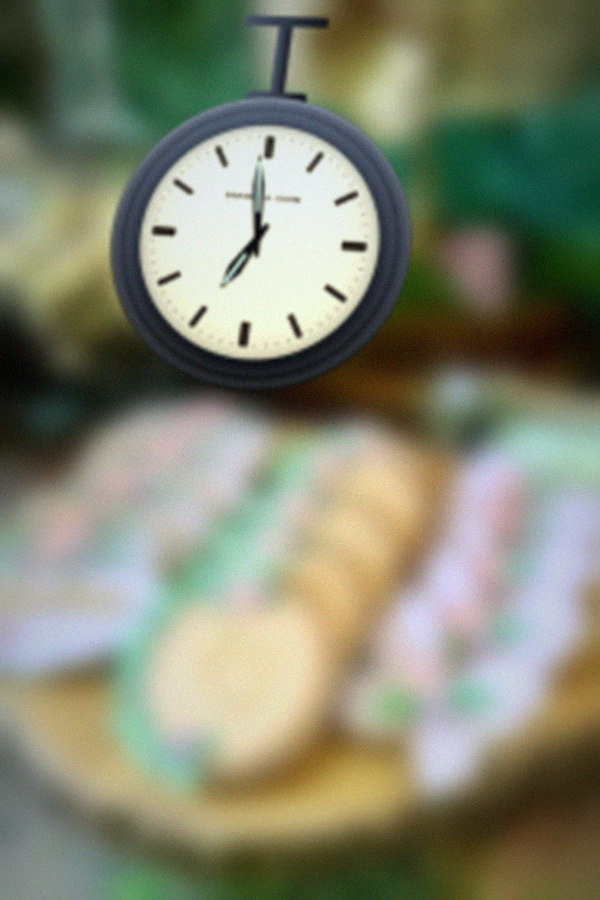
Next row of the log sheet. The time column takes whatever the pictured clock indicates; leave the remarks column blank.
6:59
